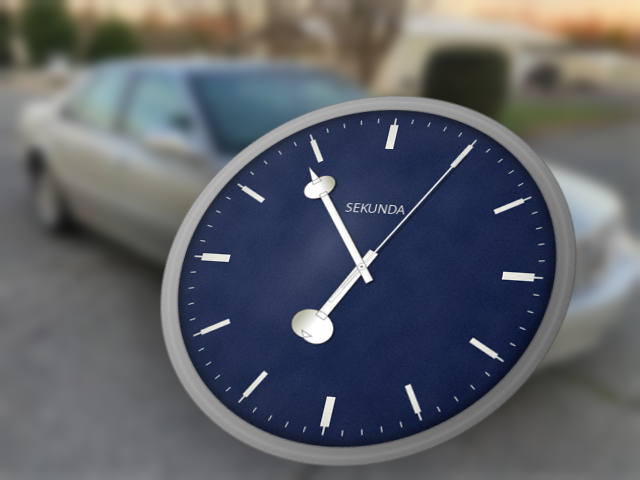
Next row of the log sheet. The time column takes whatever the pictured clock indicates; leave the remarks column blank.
6:54:05
